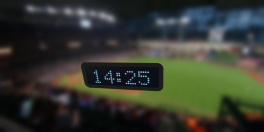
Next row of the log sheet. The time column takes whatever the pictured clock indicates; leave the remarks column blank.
14:25
